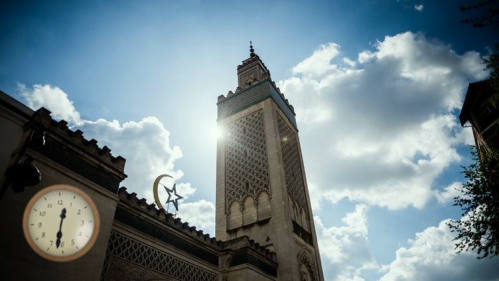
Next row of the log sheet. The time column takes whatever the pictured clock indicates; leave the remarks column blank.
12:32
